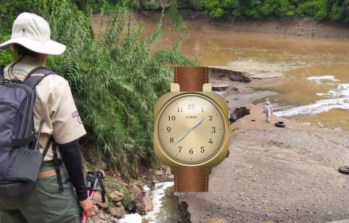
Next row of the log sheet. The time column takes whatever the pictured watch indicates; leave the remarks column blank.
1:38
